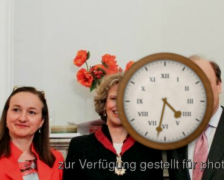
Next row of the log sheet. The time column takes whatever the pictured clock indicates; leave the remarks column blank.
4:32
